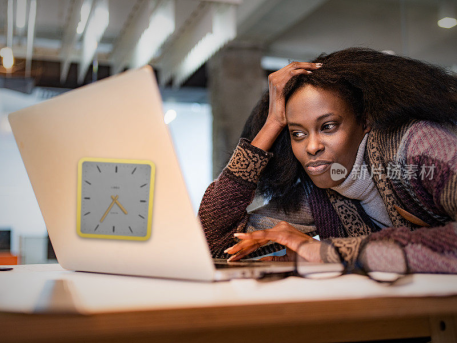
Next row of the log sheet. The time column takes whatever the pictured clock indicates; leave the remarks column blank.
4:35
